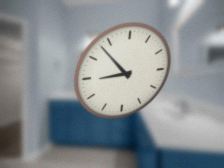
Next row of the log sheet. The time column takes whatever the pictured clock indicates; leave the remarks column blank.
8:53
